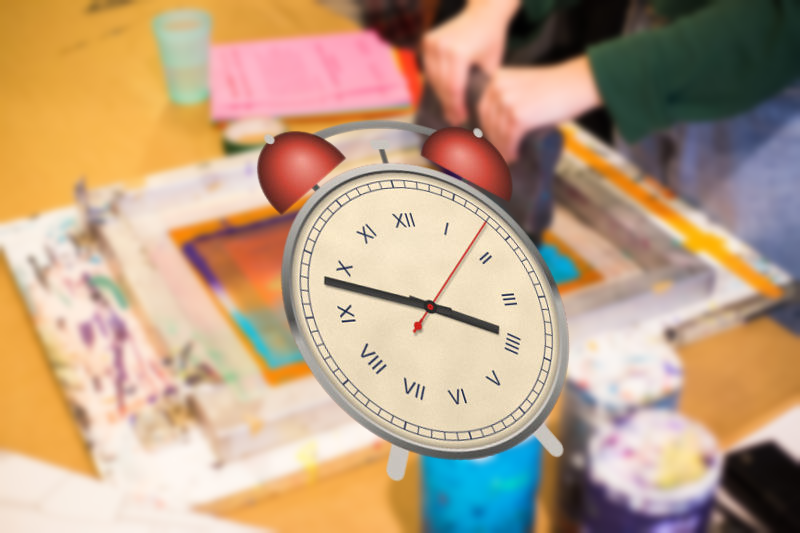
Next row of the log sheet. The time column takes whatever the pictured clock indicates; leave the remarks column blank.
3:48:08
